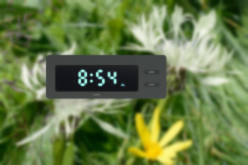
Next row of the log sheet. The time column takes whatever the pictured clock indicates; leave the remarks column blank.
8:54
